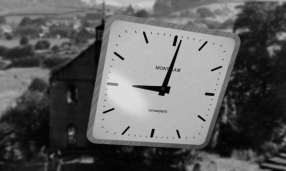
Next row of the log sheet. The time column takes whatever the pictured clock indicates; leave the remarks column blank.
9:01
